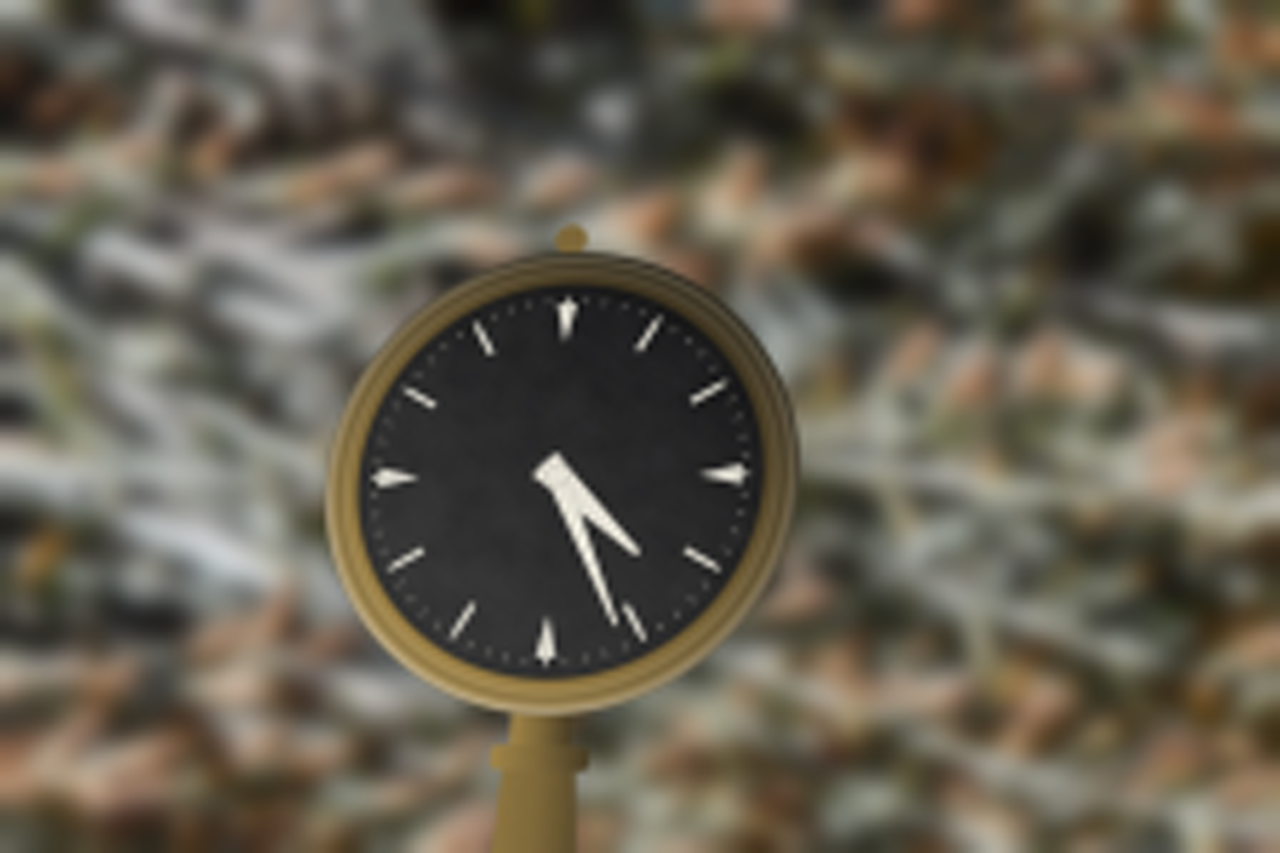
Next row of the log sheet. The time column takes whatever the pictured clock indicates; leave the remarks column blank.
4:26
